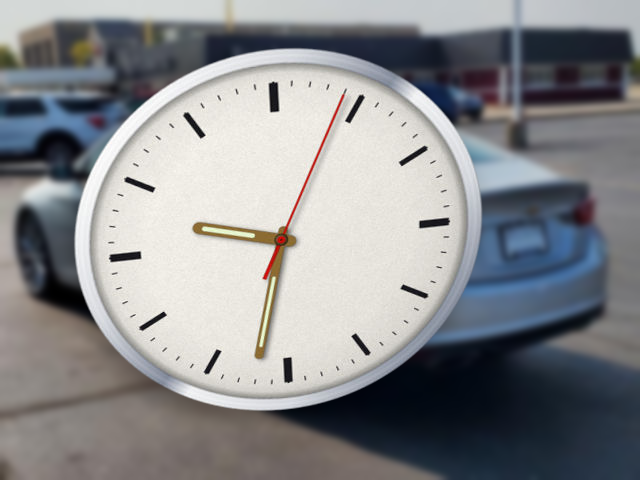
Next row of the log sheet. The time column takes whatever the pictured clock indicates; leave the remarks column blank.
9:32:04
